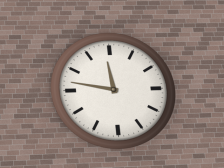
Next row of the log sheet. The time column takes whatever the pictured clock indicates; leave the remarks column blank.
11:47
